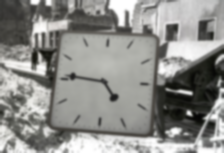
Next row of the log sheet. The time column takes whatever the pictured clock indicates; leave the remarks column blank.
4:46
